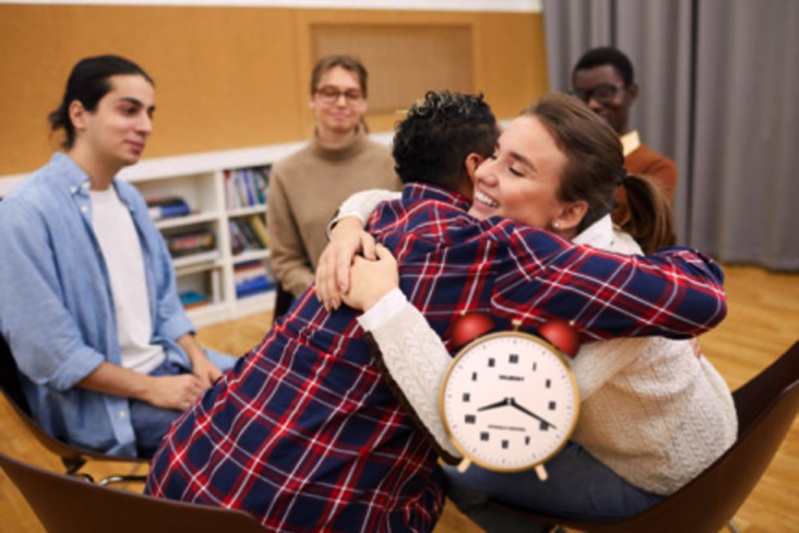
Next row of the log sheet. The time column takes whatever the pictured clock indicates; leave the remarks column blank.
8:19
